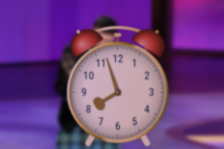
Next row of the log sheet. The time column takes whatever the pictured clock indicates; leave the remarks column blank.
7:57
